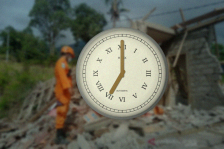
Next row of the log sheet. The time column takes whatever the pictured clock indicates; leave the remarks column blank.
7:00
